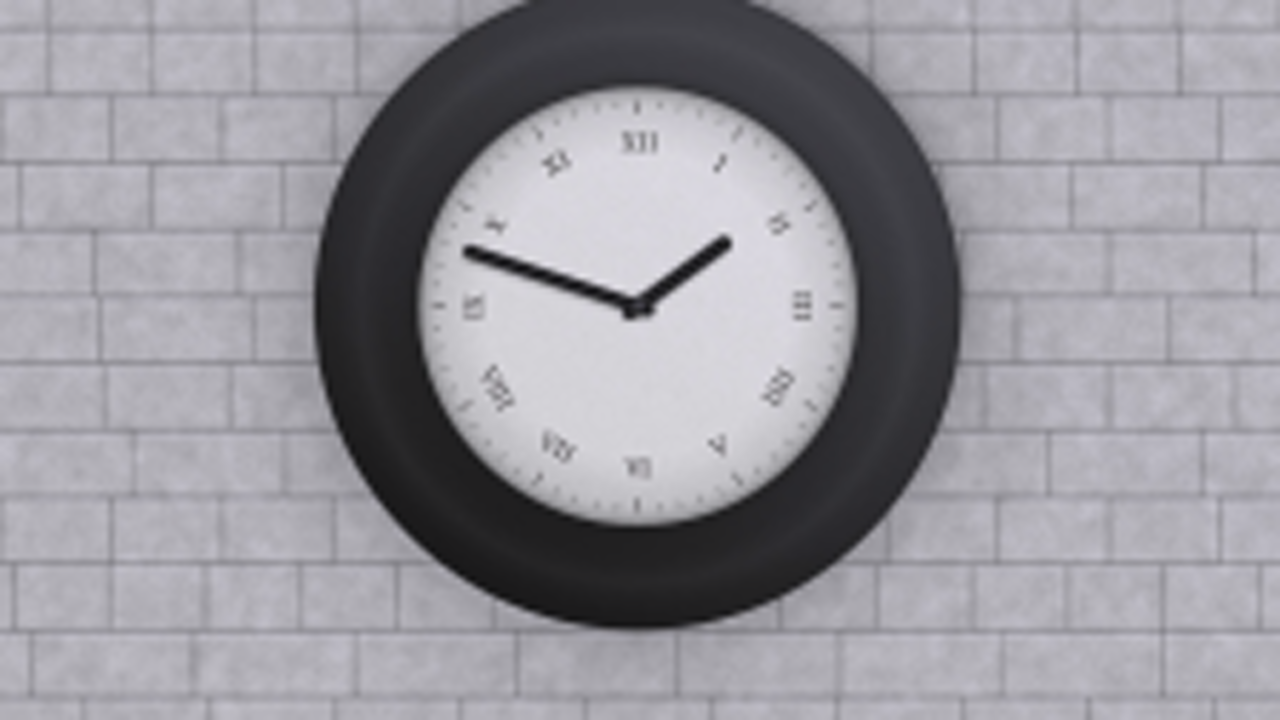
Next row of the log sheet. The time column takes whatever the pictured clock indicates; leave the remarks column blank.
1:48
